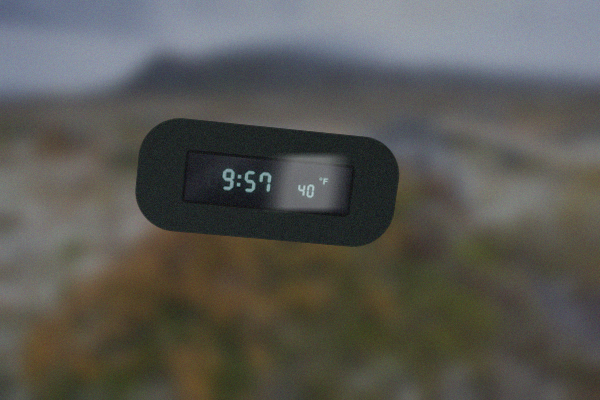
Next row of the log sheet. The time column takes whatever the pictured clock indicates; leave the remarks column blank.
9:57
